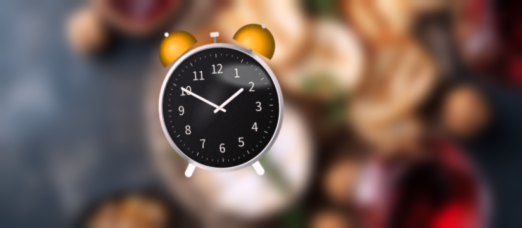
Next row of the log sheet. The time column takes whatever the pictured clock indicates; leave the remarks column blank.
1:50
